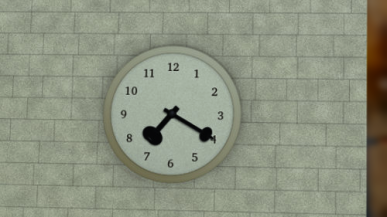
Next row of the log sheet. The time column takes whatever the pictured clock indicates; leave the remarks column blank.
7:20
